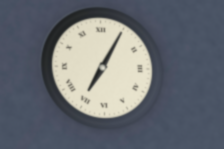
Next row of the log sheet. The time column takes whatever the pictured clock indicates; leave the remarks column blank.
7:05
